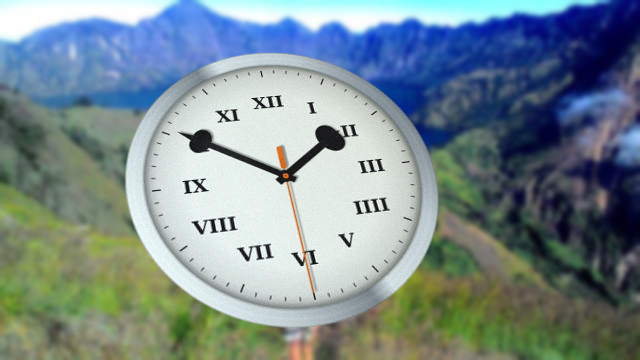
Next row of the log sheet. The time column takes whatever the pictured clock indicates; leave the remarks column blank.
1:50:30
